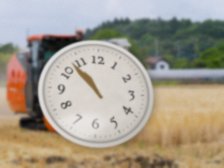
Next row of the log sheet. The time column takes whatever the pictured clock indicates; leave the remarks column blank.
10:53
